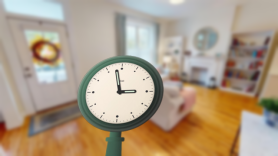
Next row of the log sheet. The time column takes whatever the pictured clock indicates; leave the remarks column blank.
2:58
